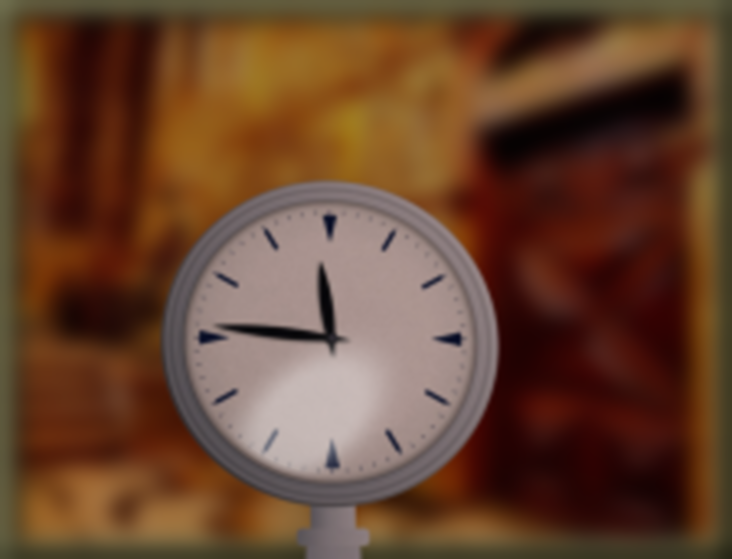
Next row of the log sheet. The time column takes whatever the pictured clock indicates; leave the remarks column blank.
11:46
